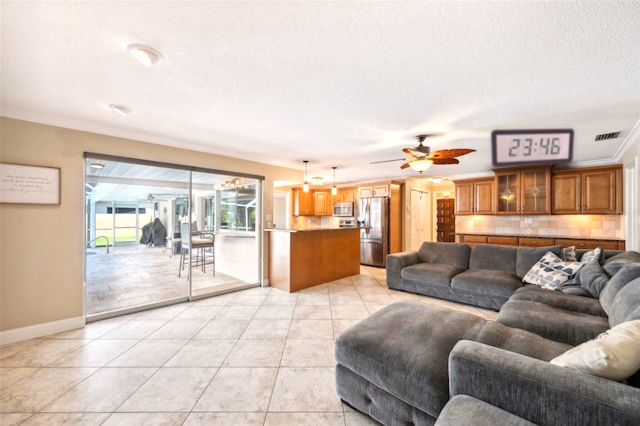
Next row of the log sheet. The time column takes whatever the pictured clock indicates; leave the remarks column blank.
23:46
